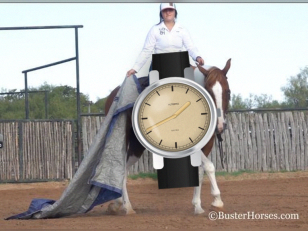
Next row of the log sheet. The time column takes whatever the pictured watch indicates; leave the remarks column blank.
1:41
